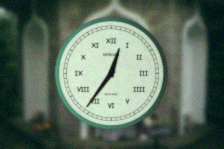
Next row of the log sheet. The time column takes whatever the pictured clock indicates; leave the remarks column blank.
12:36
